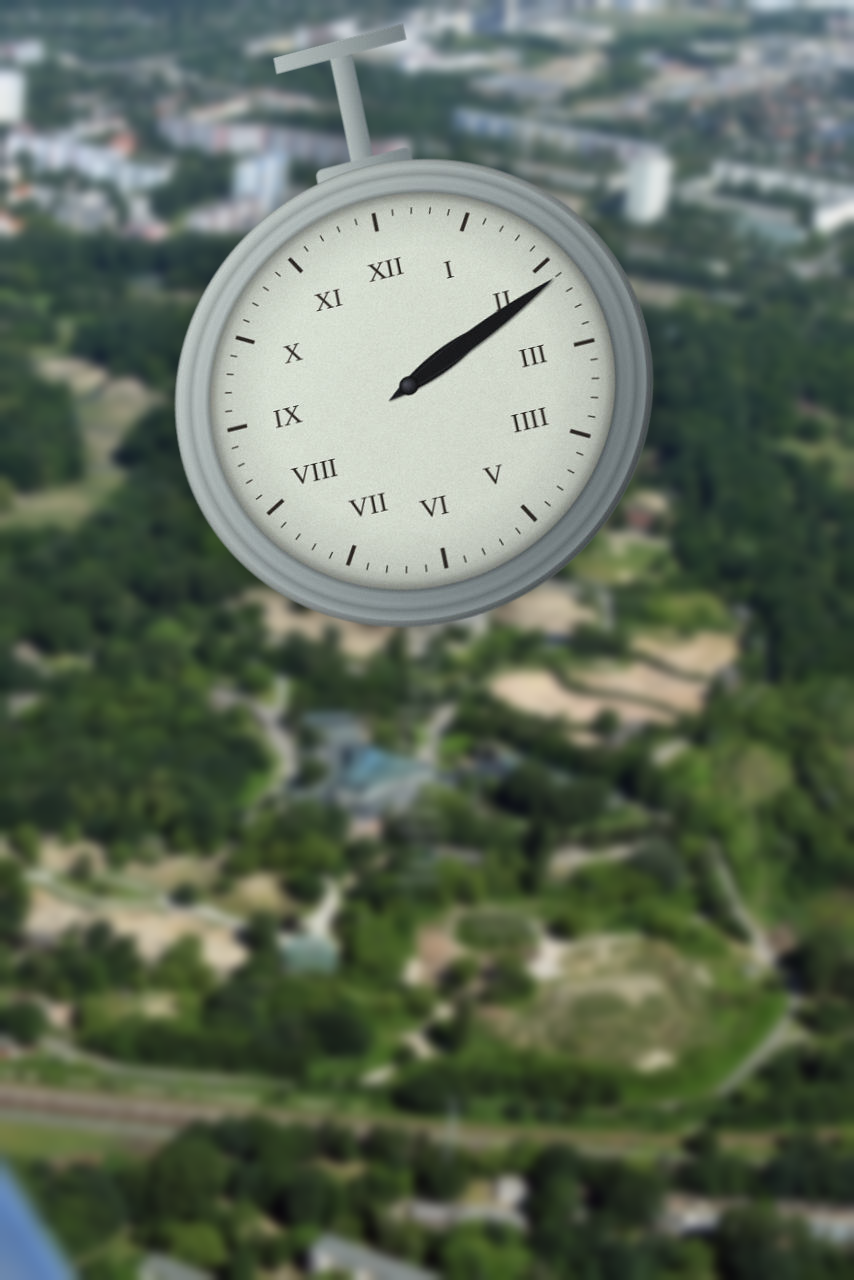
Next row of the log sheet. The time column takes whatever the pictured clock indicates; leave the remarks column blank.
2:11
